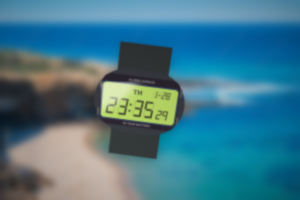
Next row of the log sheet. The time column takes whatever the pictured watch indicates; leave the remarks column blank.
23:35
